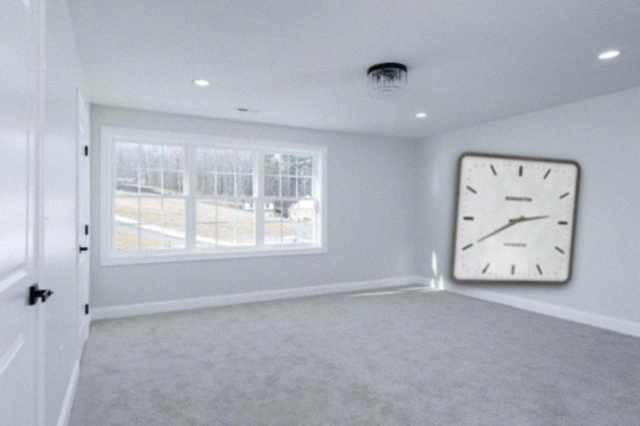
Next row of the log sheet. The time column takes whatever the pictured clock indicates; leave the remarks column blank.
2:40
